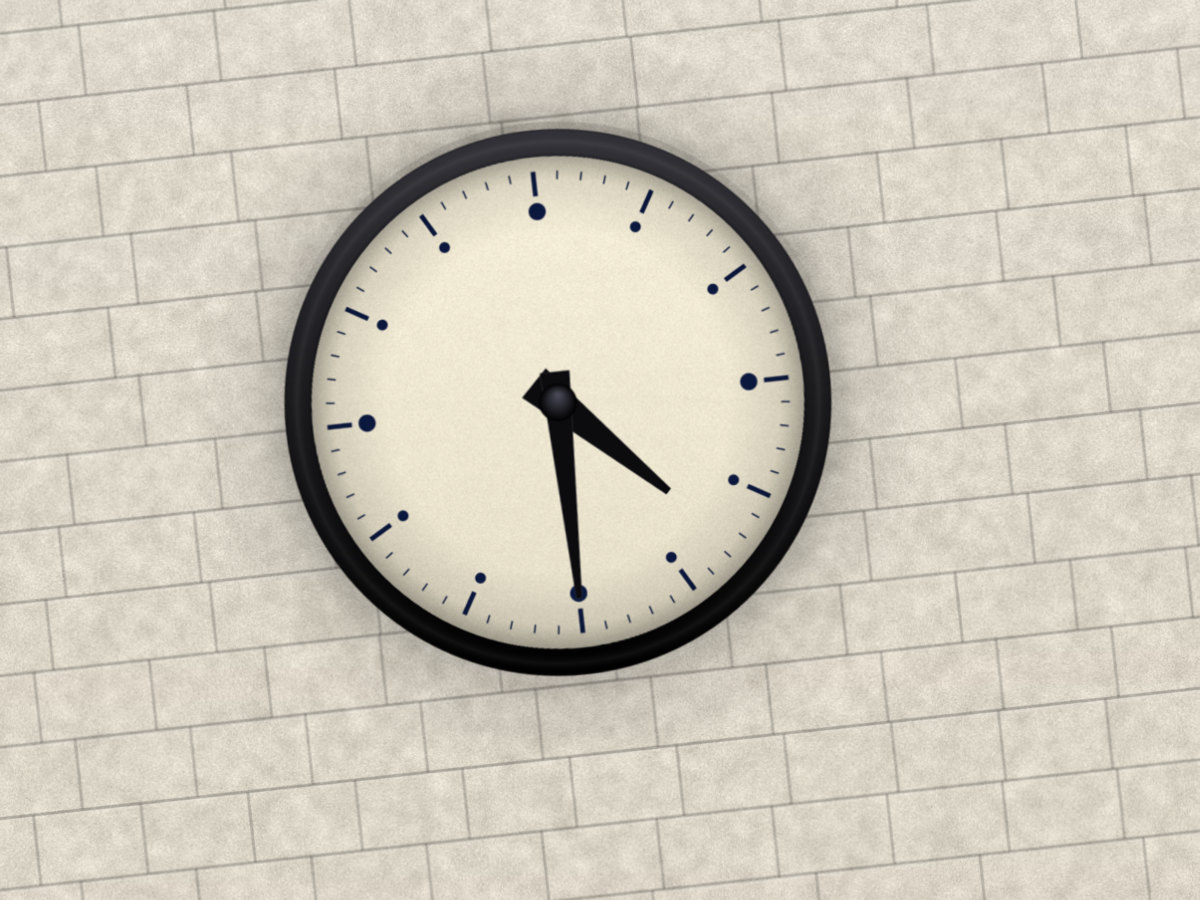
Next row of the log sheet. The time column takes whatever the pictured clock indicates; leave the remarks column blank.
4:30
